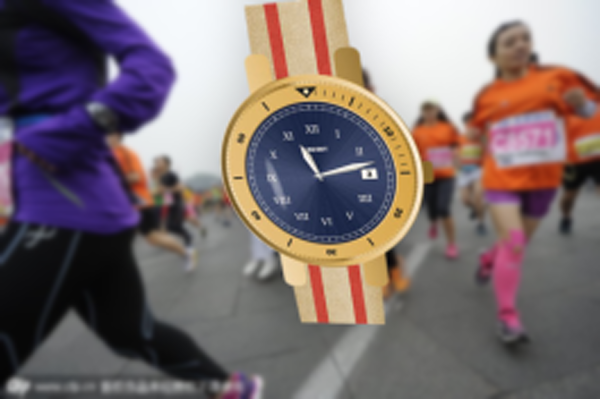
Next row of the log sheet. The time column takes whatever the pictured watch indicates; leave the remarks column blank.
11:13
